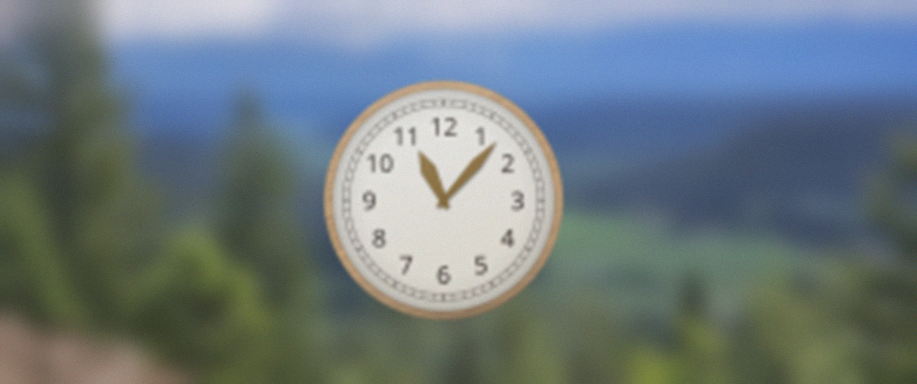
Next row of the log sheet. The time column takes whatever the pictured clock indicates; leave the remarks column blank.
11:07
